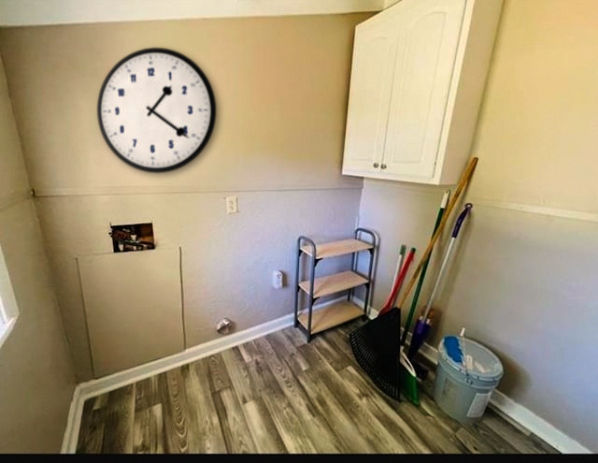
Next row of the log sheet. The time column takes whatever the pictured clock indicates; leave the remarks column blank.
1:21
